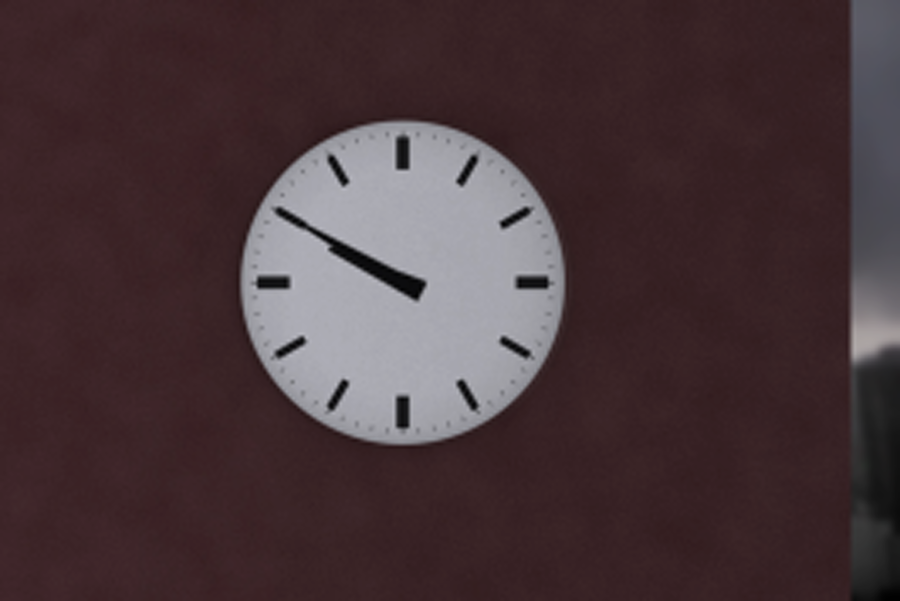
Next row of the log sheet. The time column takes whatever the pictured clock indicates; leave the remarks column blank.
9:50
